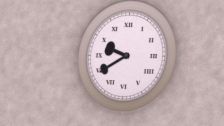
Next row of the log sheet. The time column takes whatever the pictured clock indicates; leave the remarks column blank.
9:40
